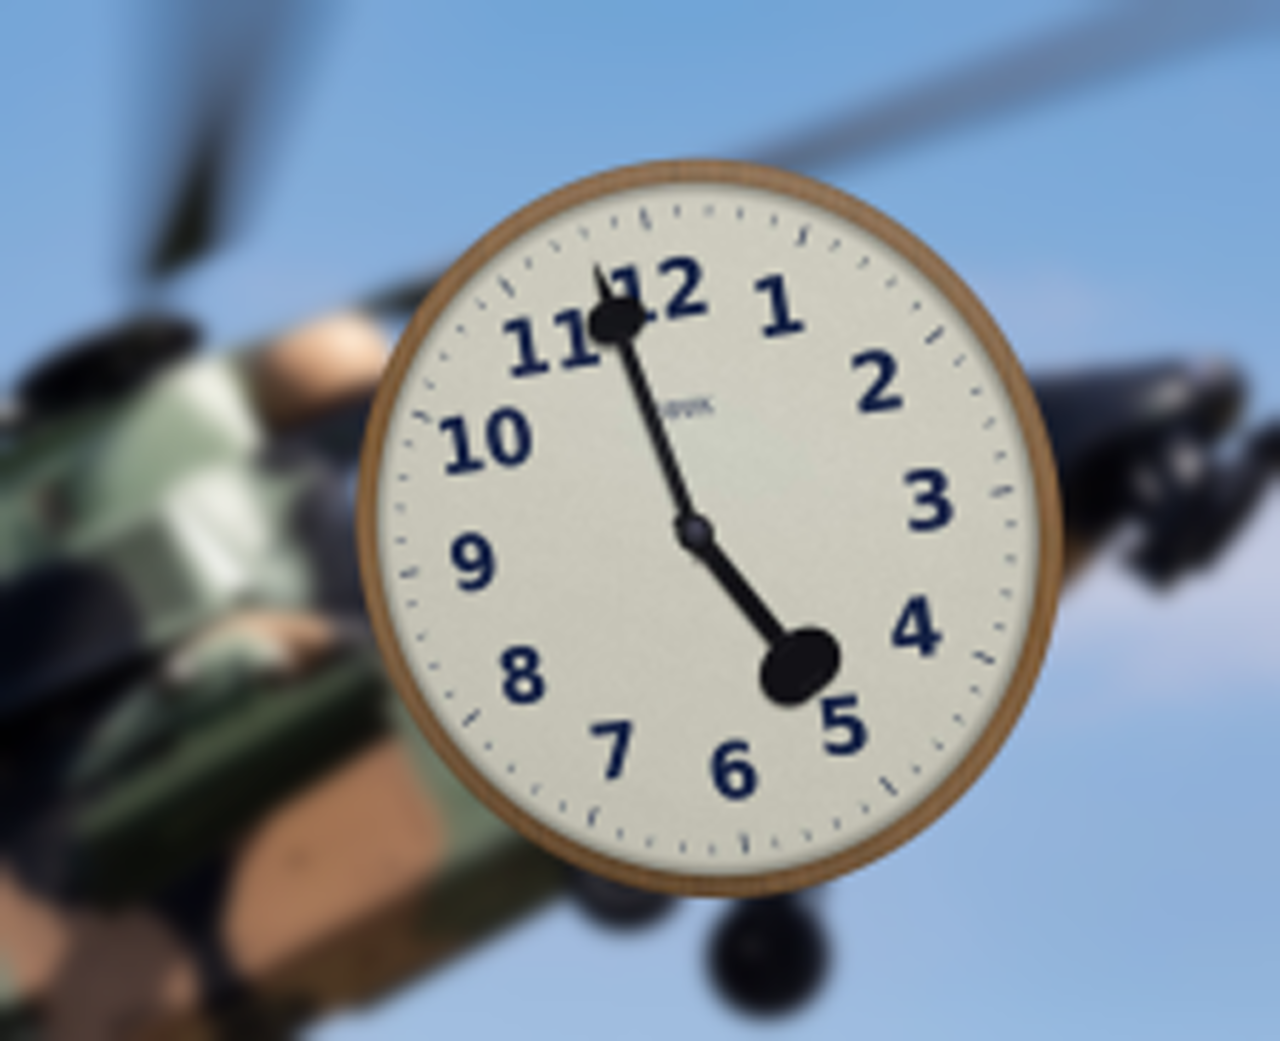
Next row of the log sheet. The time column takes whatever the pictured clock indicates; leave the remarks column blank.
4:58
